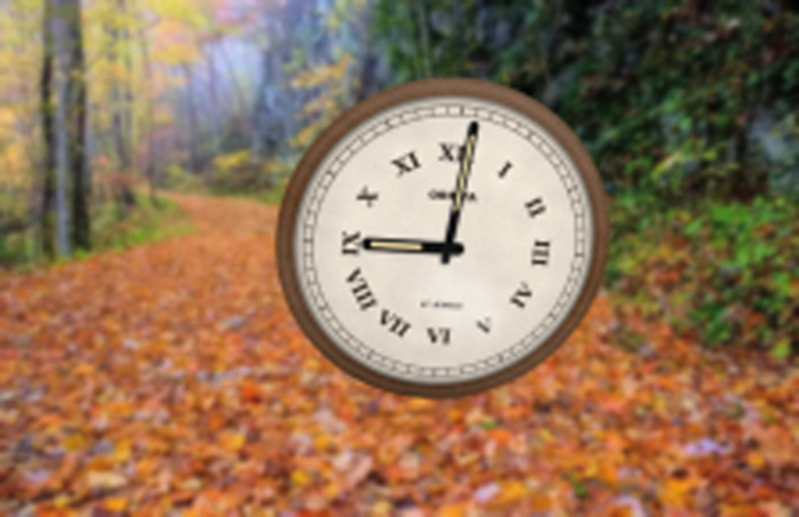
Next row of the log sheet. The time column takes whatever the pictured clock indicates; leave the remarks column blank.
9:01
